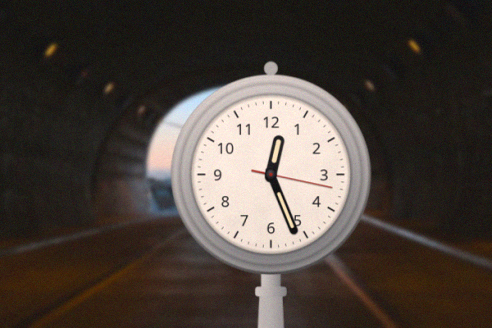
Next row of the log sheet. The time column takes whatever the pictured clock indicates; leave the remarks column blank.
12:26:17
